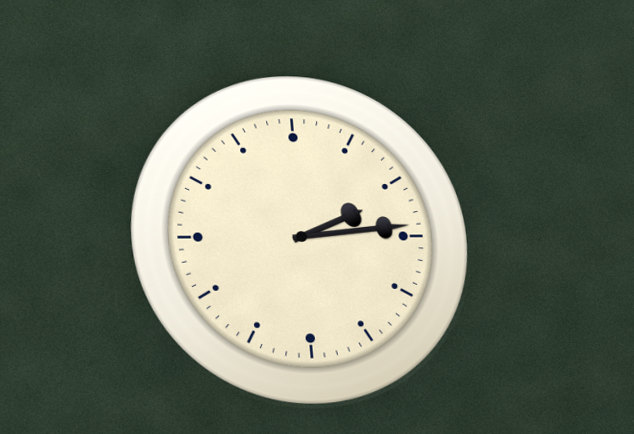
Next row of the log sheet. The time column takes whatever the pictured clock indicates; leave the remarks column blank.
2:14
